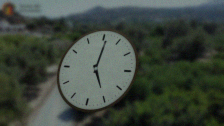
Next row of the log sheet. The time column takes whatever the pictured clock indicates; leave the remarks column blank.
5:01
